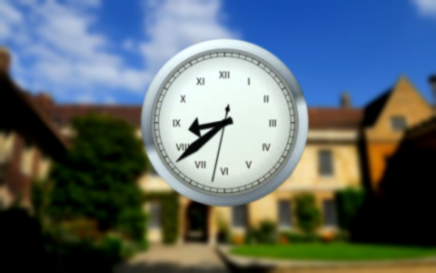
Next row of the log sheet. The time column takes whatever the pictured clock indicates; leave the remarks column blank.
8:38:32
